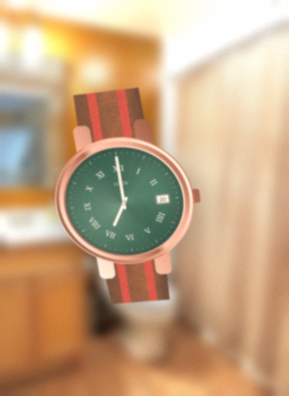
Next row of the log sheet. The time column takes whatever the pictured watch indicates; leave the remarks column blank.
7:00
